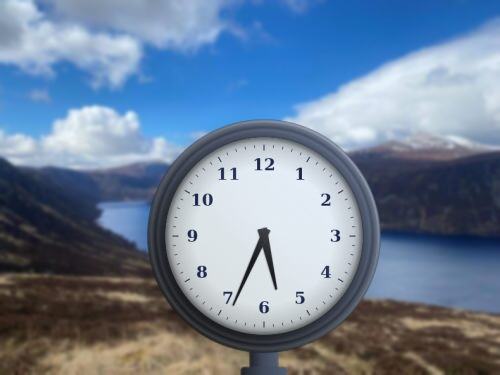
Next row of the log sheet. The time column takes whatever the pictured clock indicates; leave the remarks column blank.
5:34
